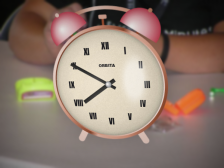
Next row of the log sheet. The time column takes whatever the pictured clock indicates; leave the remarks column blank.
7:50
